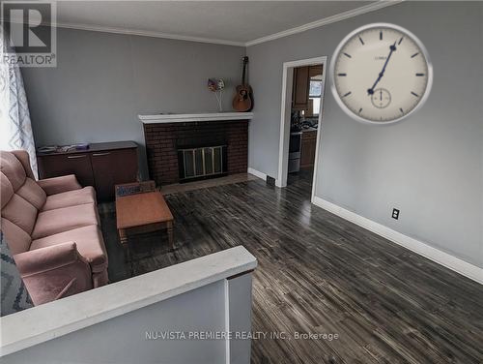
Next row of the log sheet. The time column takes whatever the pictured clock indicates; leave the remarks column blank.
7:04
